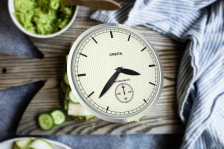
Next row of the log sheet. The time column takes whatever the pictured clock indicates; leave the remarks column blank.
3:38
